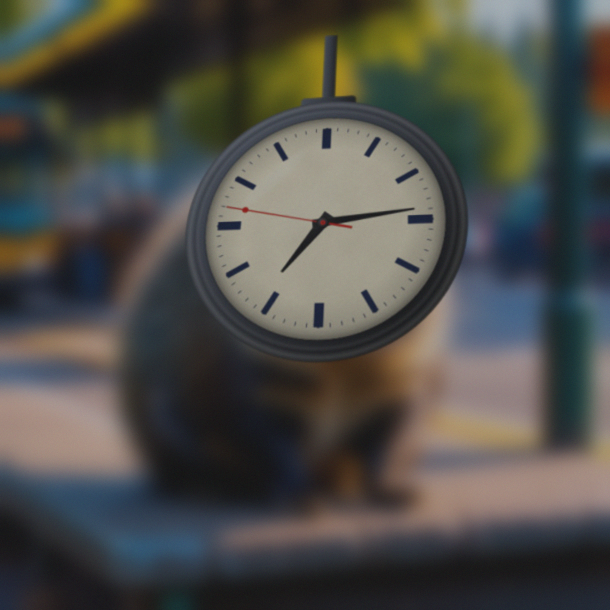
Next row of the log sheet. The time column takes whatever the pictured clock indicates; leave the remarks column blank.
7:13:47
